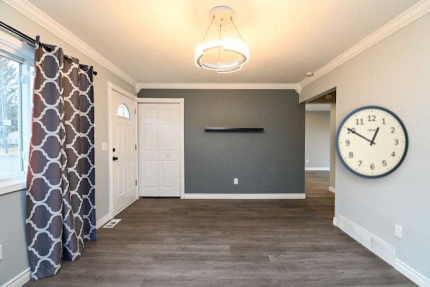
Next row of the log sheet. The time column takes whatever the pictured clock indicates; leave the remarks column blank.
12:50
